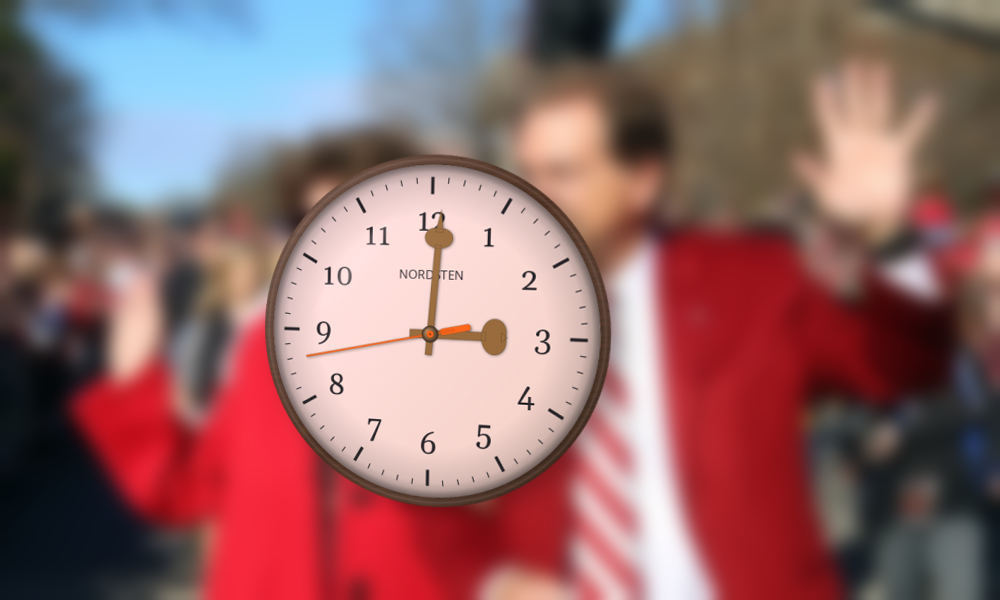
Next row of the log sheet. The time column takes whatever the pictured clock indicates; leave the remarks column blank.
3:00:43
